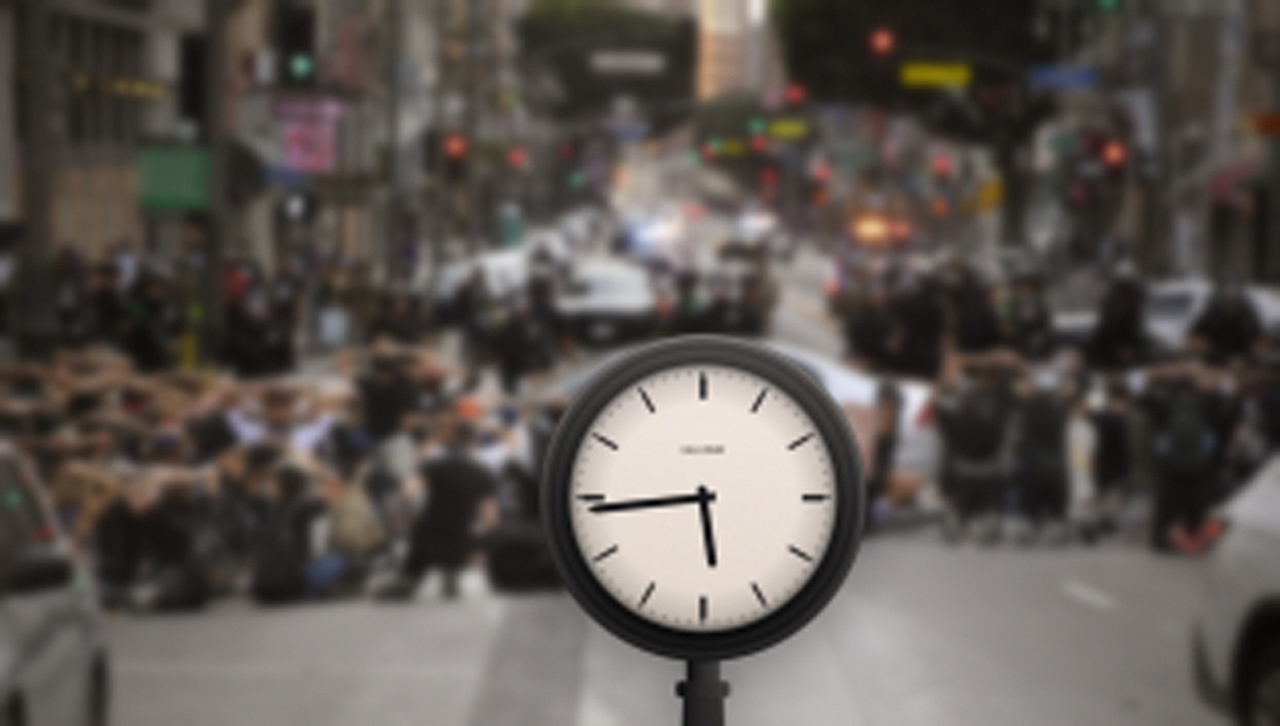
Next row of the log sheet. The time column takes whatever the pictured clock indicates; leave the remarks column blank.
5:44
